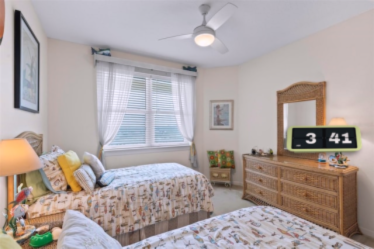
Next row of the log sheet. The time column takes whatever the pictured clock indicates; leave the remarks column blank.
3:41
